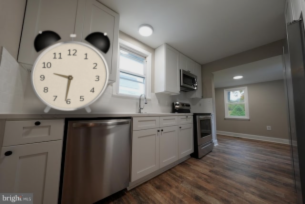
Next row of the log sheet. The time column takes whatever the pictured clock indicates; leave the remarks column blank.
9:31
